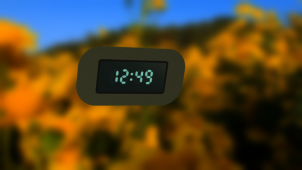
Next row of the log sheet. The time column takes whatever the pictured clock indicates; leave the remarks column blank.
12:49
